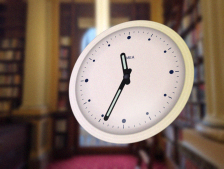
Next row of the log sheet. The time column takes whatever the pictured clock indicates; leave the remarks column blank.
11:34
